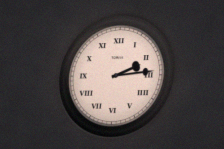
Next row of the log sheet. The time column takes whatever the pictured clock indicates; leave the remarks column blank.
2:14
